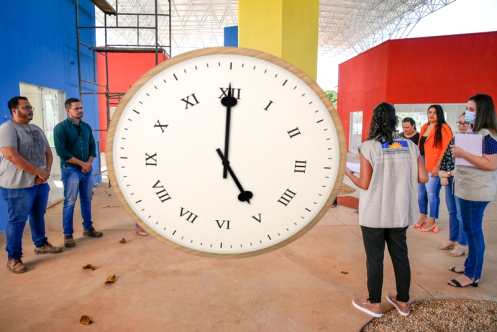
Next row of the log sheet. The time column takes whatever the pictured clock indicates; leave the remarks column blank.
5:00
